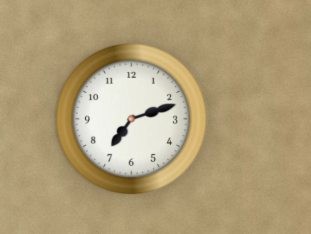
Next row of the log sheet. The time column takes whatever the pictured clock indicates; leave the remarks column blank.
7:12
